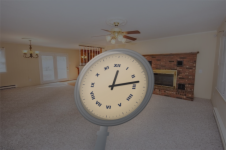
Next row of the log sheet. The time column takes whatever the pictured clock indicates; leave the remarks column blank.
12:13
